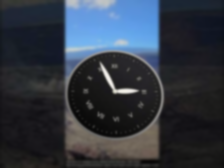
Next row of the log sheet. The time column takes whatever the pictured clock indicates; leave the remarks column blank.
2:56
